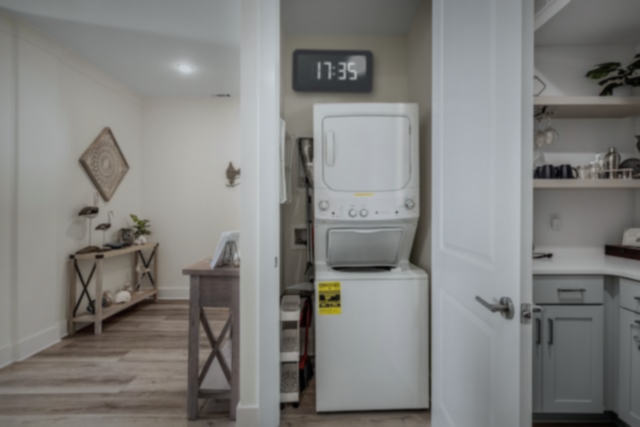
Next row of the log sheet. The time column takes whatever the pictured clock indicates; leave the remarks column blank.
17:35
